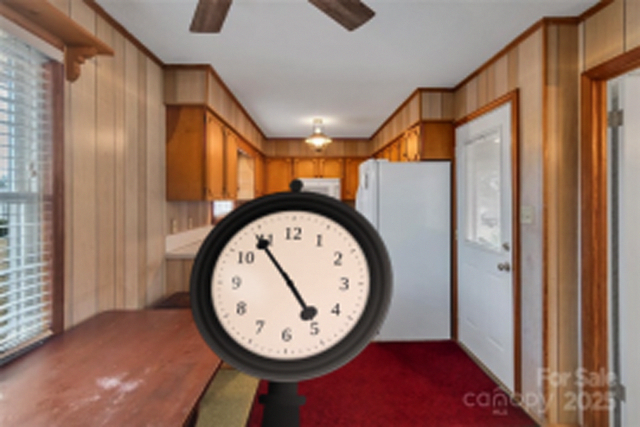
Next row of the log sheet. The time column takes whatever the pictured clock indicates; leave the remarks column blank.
4:54
